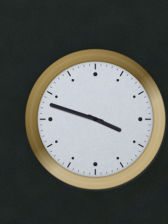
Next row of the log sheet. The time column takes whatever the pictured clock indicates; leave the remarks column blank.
3:48
